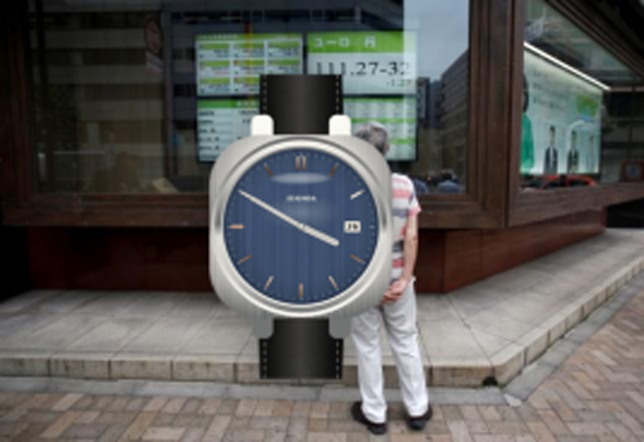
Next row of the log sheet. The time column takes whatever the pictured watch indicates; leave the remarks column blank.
3:50
